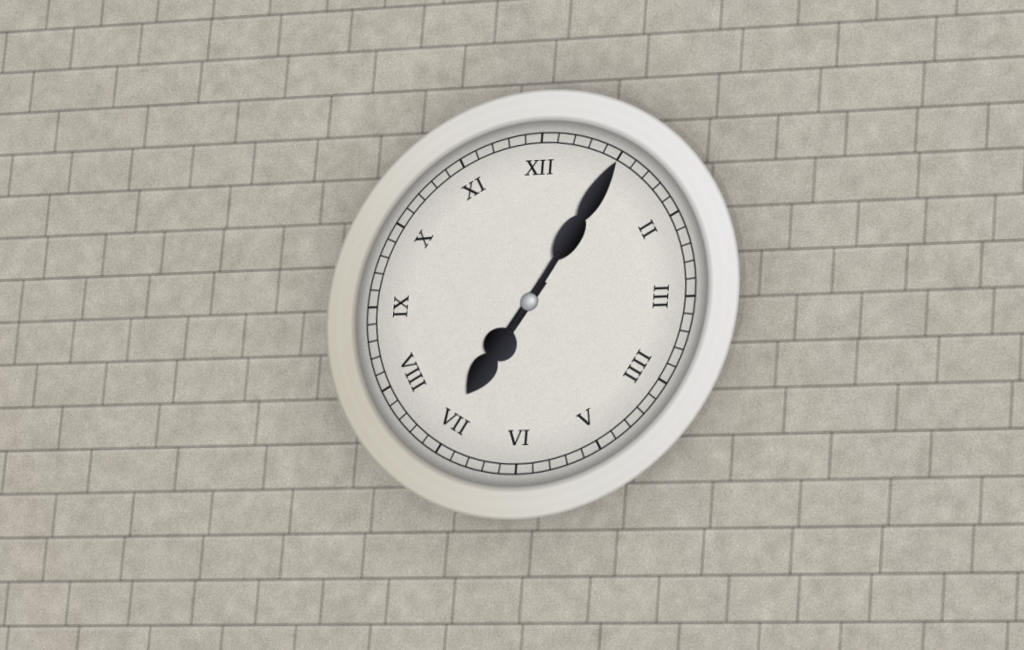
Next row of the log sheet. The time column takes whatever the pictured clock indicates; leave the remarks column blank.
7:05
